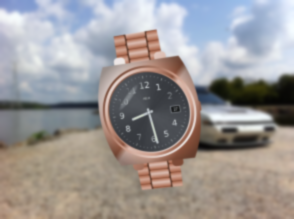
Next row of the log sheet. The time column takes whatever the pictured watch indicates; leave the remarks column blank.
8:29
